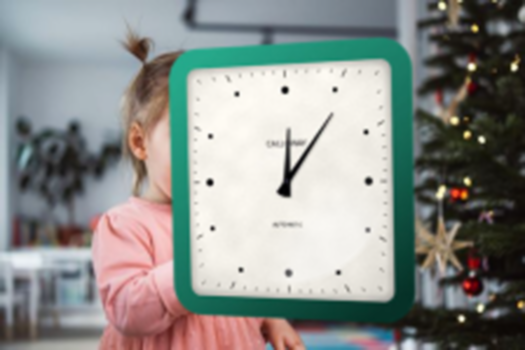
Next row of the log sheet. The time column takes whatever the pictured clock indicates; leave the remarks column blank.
12:06
